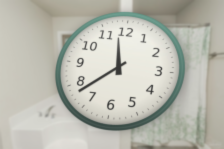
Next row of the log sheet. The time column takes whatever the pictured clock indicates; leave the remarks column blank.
11:38
